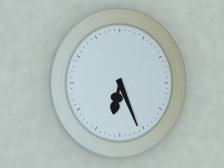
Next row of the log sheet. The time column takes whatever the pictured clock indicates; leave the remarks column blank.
6:26
